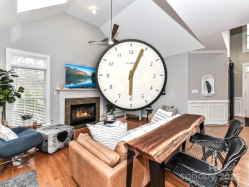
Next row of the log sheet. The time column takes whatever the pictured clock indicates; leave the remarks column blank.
6:04
